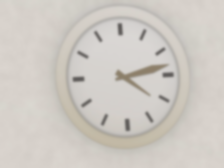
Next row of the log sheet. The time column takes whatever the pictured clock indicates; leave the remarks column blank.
4:13
